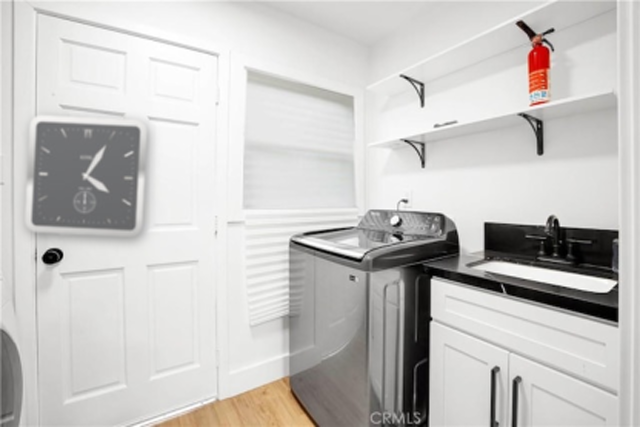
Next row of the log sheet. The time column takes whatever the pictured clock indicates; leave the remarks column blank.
4:05
